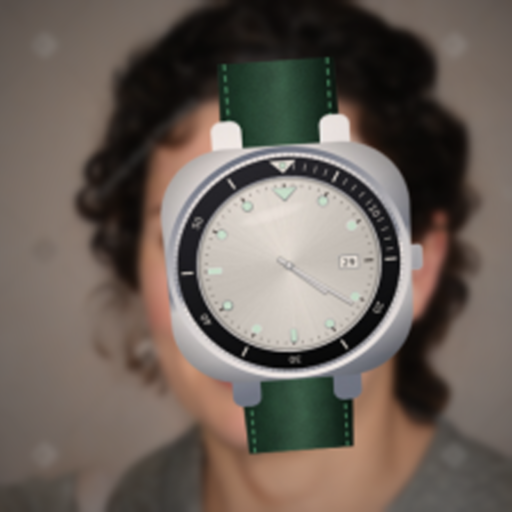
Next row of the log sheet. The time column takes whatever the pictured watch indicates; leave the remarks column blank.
4:21
